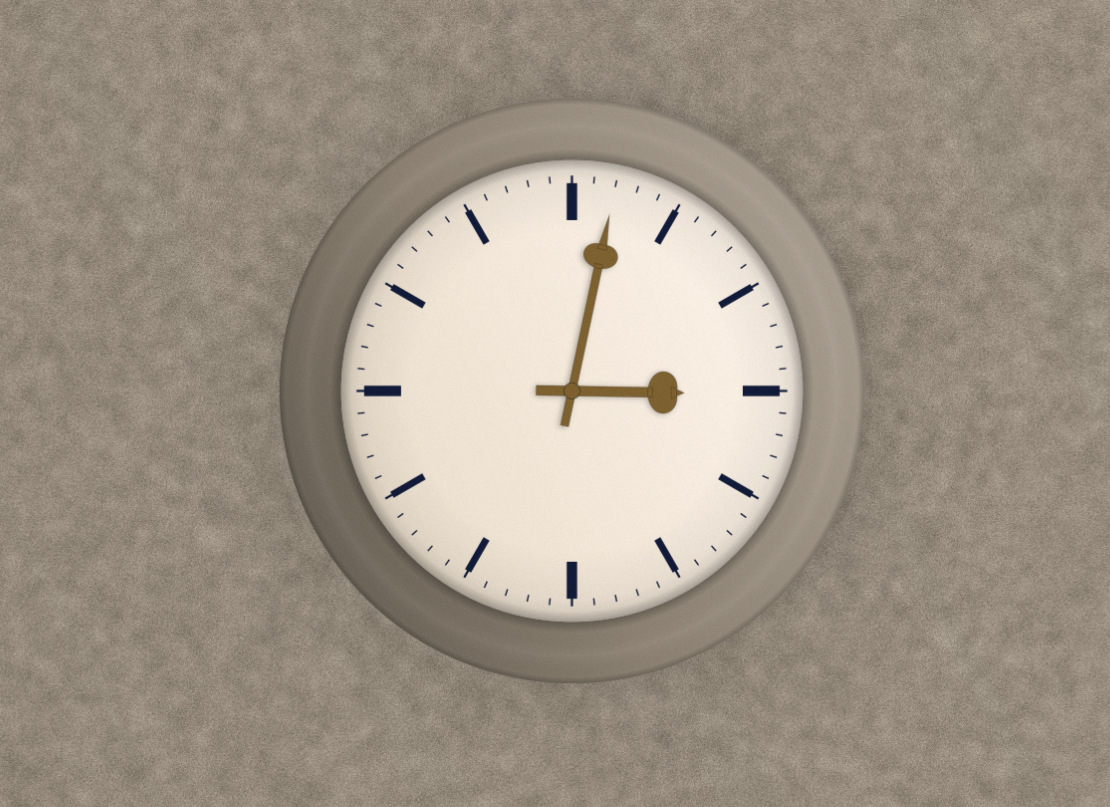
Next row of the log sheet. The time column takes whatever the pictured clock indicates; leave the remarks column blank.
3:02
